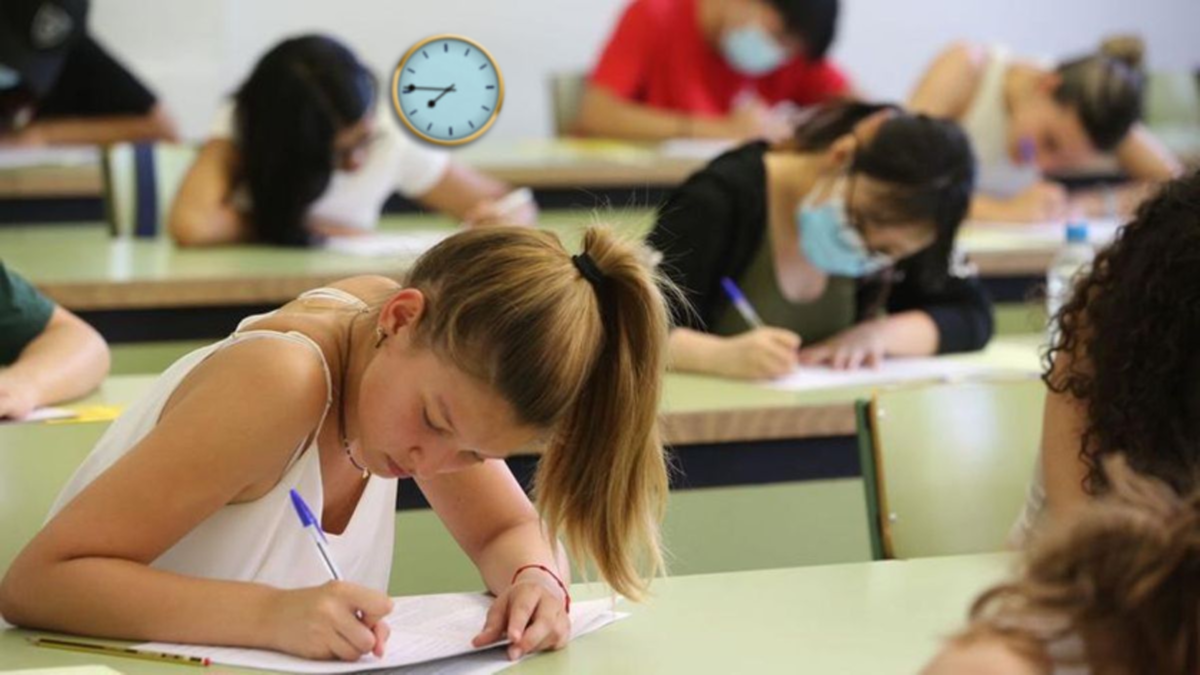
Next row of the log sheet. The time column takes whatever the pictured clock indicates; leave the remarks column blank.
7:46
